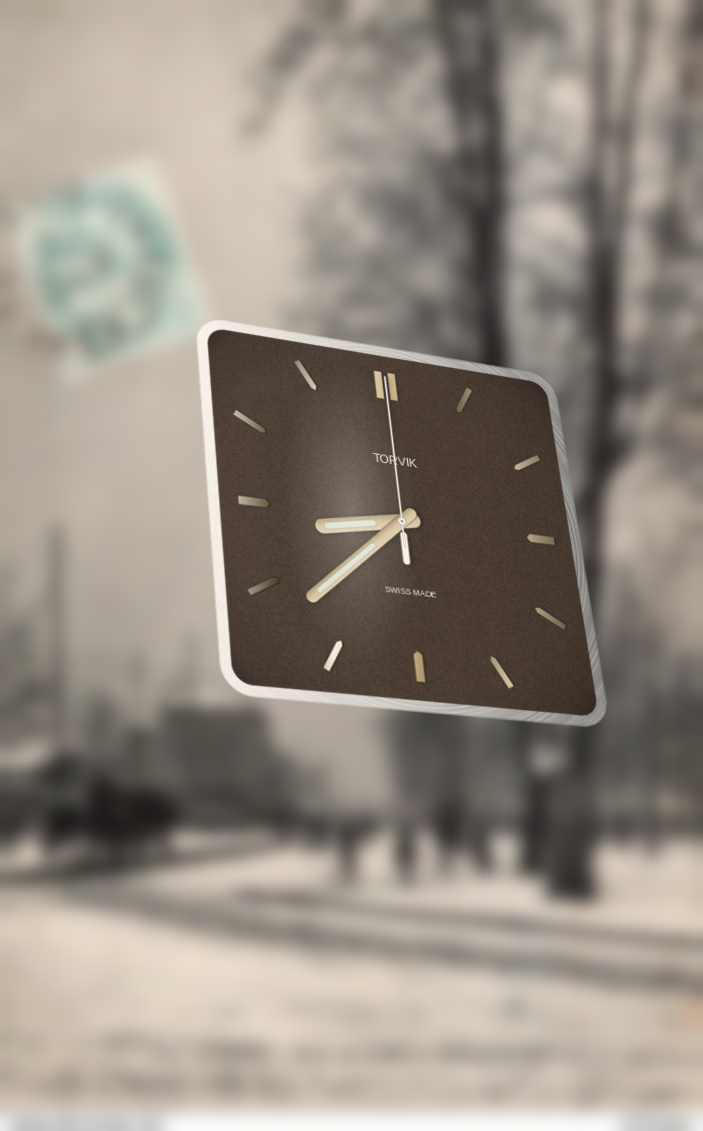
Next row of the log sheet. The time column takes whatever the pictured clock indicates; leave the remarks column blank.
8:38:00
